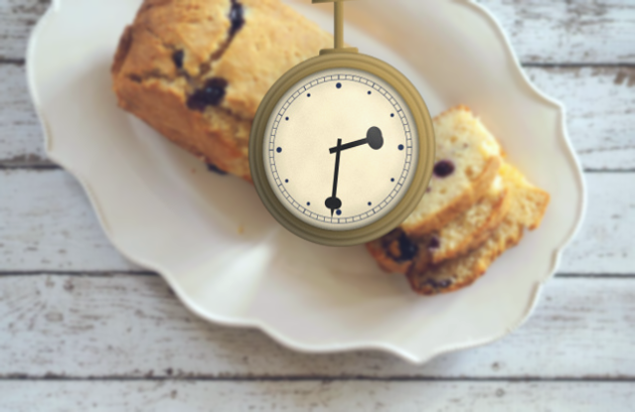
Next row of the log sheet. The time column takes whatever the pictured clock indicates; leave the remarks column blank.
2:31
